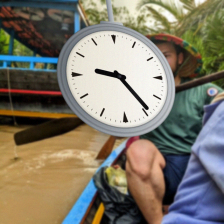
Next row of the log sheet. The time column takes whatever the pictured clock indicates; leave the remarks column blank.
9:24
